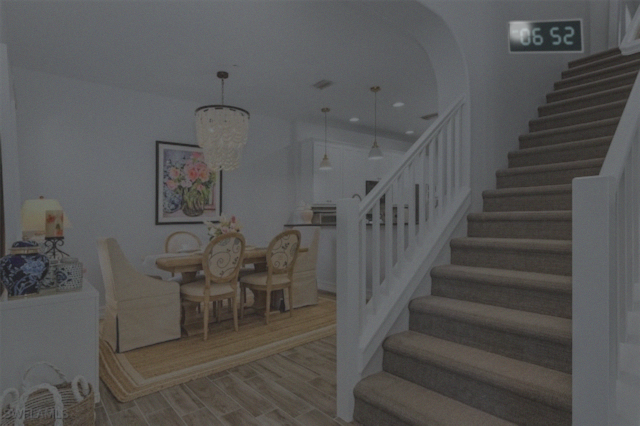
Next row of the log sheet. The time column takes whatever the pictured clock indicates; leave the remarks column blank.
6:52
